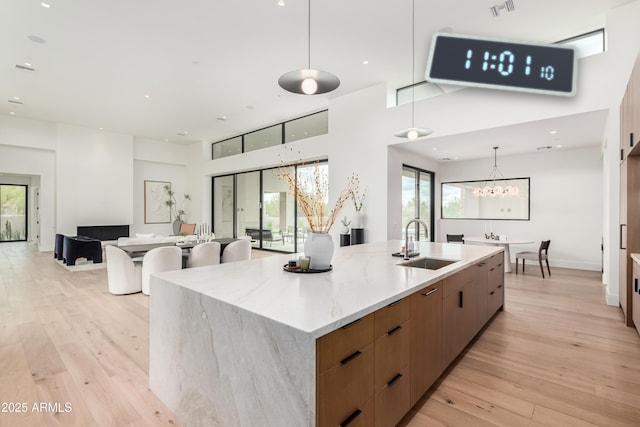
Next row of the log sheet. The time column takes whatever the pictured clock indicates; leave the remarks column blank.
11:01:10
